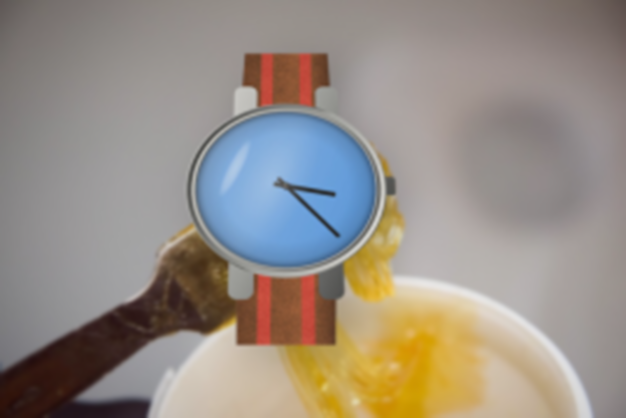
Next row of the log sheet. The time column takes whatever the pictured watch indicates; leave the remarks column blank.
3:23
